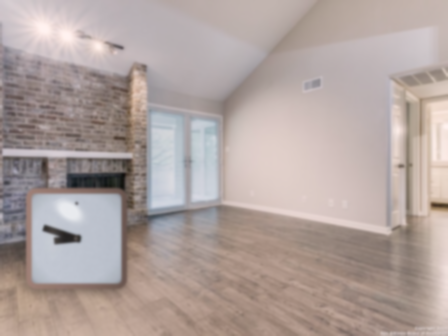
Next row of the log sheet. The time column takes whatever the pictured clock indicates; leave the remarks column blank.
8:48
